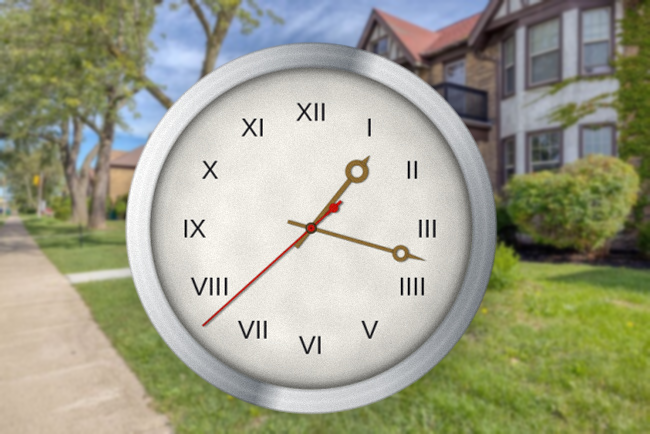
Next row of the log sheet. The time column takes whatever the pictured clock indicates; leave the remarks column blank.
1:17:38
